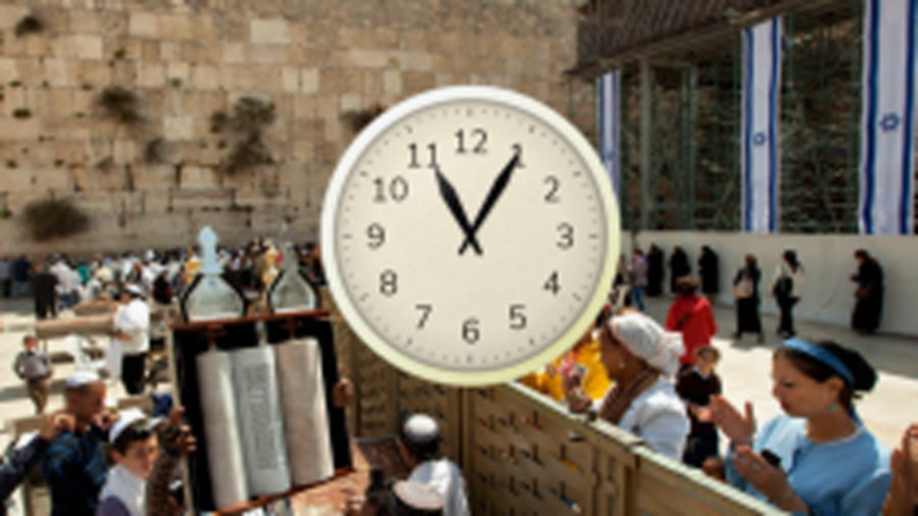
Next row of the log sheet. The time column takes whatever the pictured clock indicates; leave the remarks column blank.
11:05
